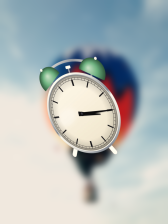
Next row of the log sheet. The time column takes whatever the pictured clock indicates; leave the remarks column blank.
3:15
